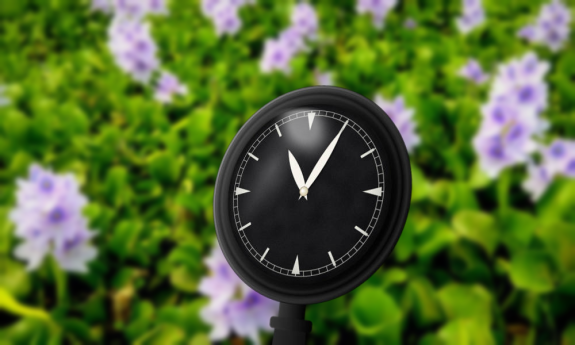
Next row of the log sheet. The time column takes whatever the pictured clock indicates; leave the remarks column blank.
11:05
